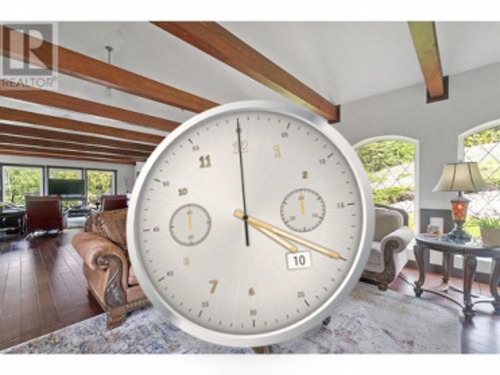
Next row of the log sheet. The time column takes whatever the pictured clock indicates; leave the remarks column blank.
4:20
